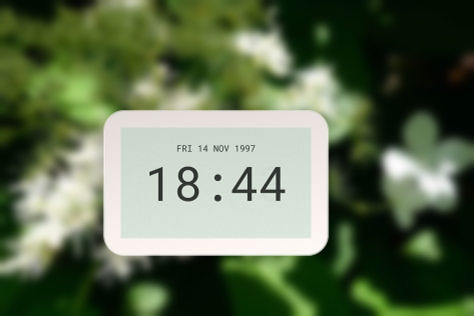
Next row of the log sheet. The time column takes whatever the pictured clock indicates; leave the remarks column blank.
18:44
